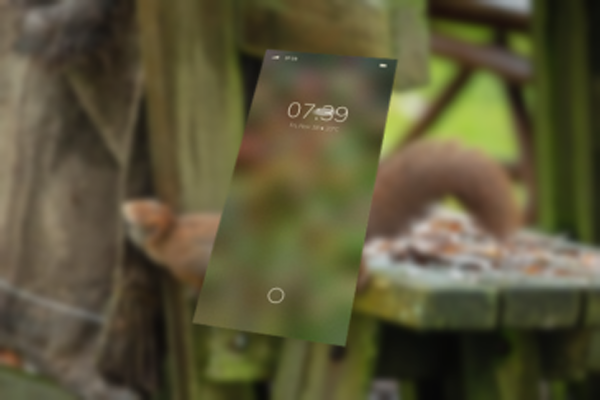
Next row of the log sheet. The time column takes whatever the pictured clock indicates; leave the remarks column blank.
7:39
